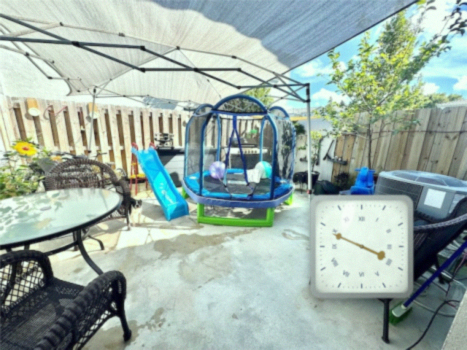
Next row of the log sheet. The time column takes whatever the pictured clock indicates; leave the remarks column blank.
3:49
